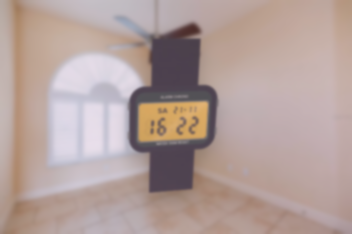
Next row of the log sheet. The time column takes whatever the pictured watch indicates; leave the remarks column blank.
16:22
